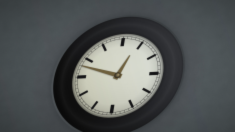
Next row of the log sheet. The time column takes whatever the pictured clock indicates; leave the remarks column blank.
12:48
